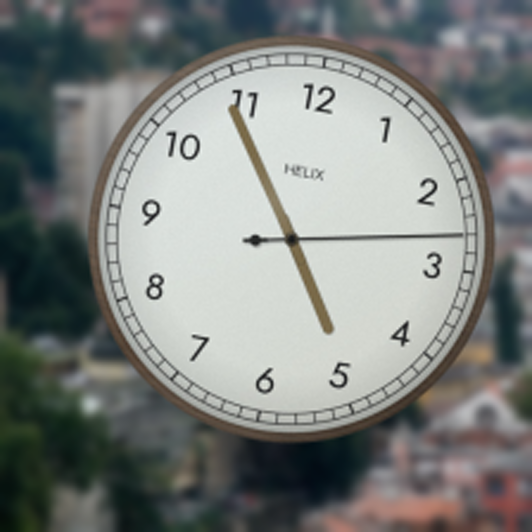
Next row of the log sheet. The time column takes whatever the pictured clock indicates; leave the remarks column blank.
4:54:13
